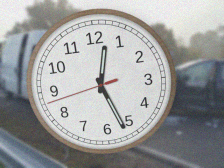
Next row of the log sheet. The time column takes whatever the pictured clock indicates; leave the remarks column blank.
12:26:43
